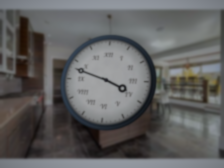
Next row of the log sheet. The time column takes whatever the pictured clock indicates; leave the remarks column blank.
3:48
